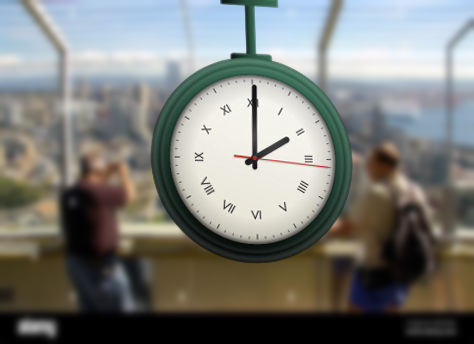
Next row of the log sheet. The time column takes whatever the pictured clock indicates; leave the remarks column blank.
2:00:16
